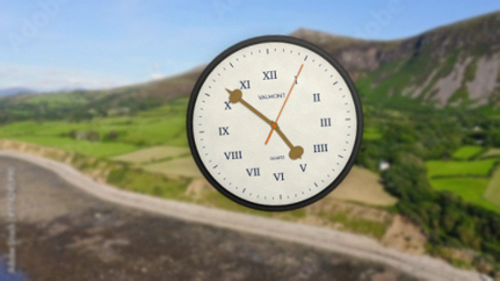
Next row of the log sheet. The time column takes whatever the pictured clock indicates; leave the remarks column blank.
4:52:05
